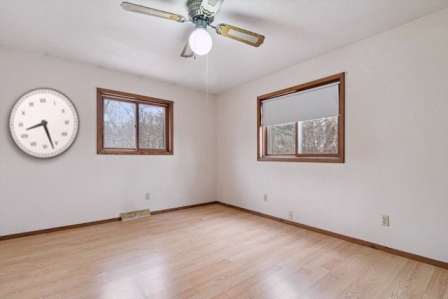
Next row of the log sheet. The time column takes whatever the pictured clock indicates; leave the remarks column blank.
8:27
